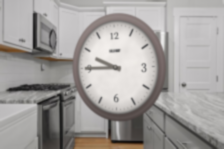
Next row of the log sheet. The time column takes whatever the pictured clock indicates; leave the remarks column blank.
9:45
